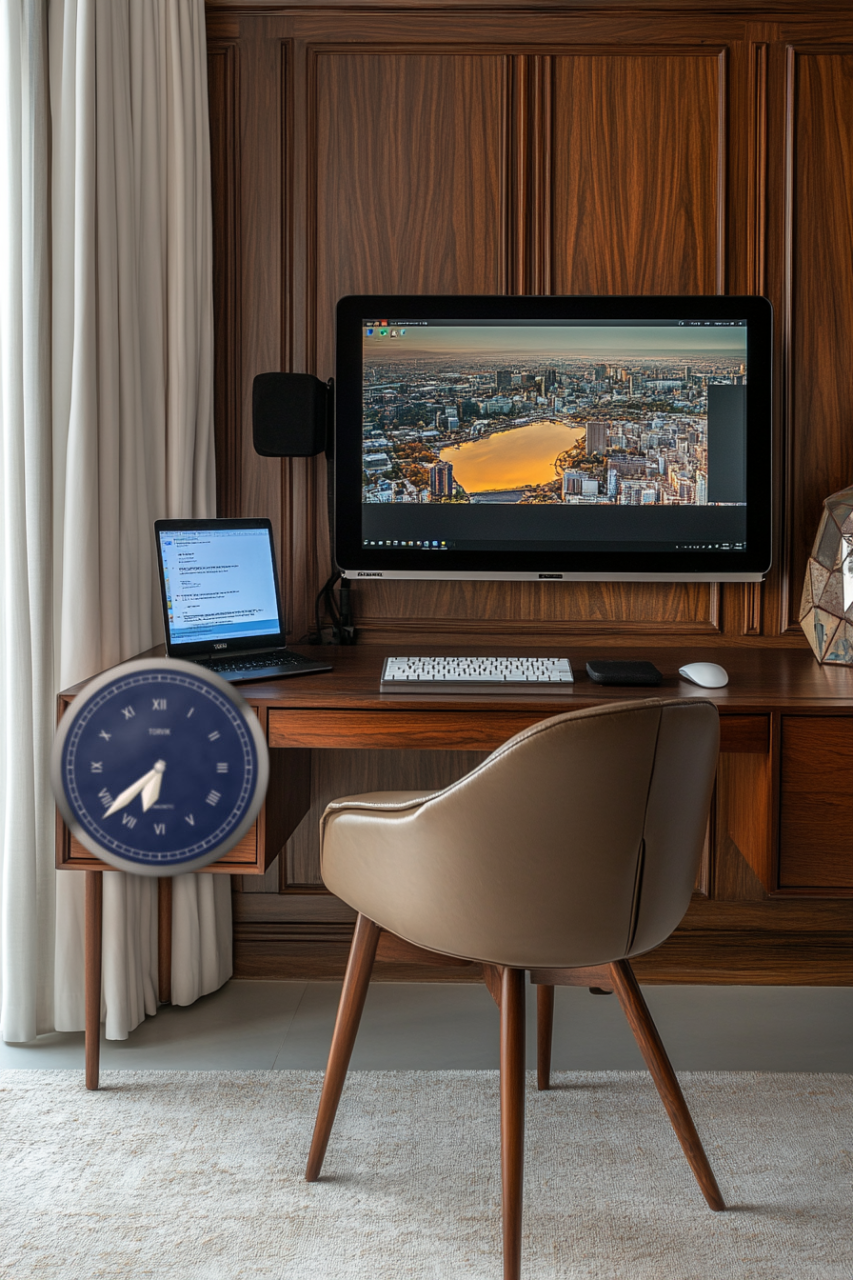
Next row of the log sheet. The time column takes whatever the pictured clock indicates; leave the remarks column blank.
6:38
